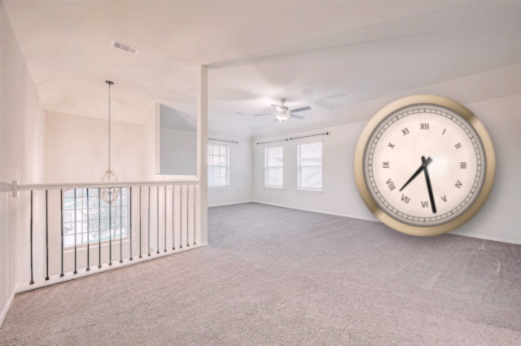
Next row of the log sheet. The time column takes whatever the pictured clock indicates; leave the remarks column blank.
7:28
